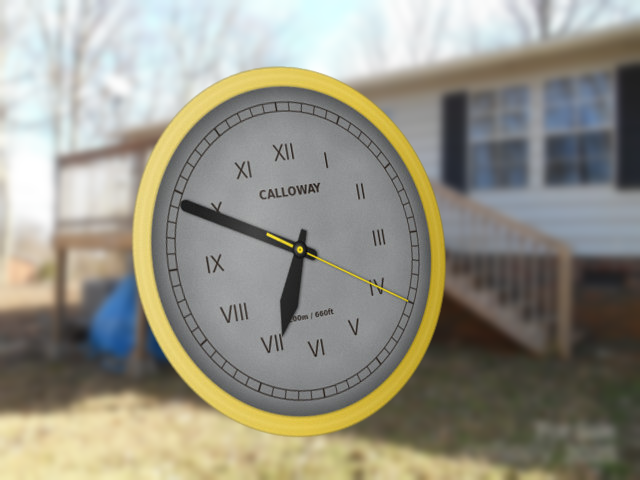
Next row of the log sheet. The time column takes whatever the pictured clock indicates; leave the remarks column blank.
6:49:20
